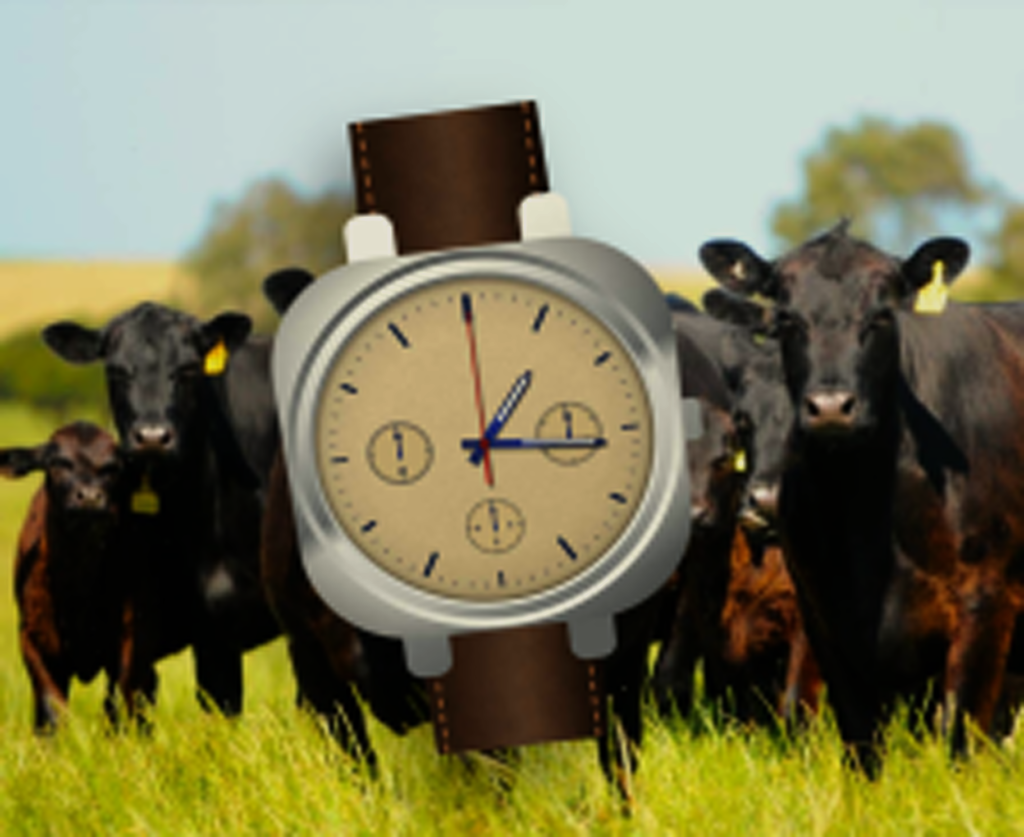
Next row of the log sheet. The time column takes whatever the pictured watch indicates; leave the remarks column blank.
1:16
